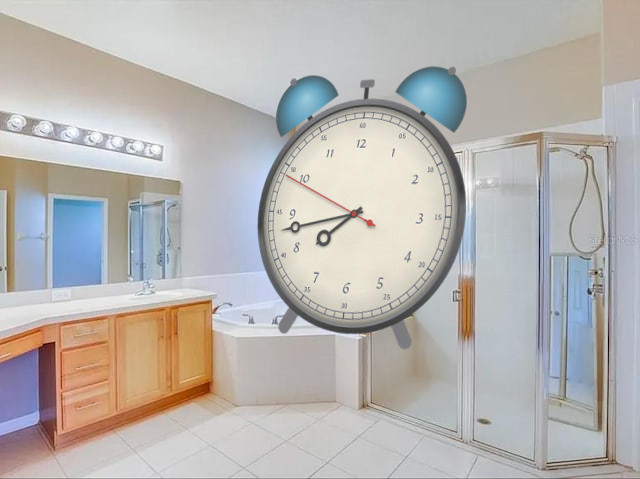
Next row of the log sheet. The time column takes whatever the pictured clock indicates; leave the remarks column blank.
7:42:49
